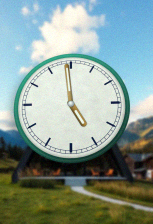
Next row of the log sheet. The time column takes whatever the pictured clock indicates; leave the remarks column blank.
4:59
